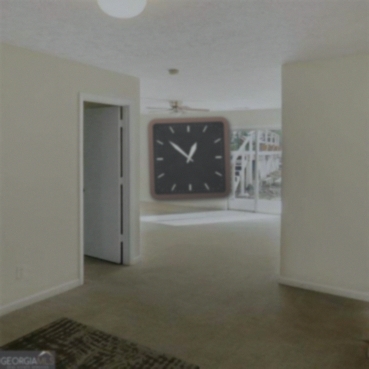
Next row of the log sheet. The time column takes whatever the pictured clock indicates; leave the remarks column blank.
12:52
